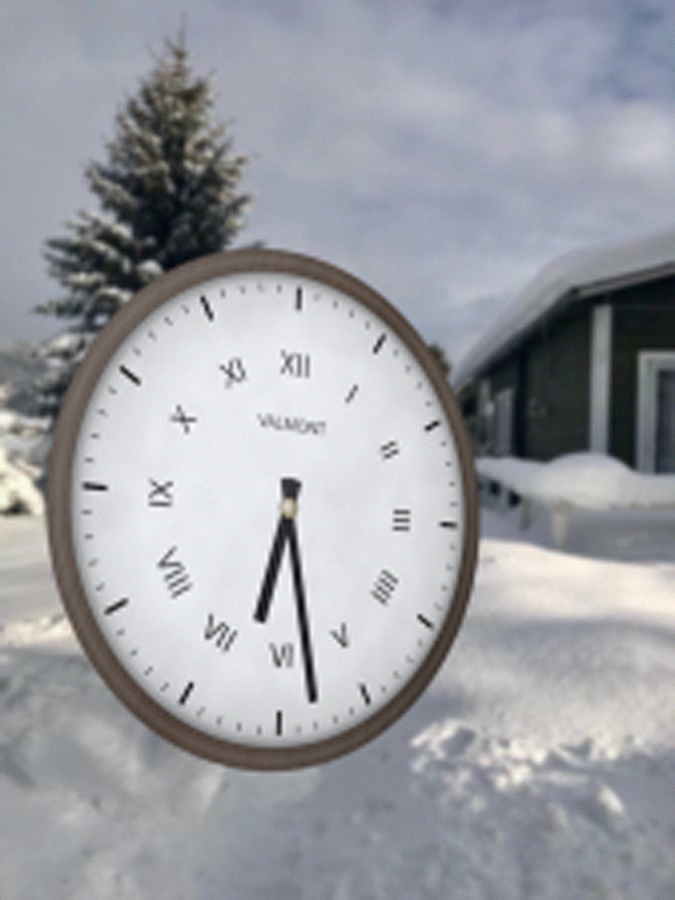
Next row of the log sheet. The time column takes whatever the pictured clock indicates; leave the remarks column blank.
6:28
